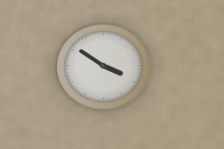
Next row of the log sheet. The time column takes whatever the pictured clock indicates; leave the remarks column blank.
3:51
